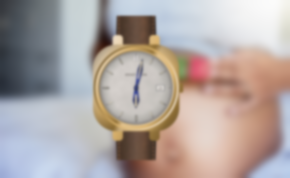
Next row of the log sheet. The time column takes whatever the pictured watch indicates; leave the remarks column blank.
6:02
